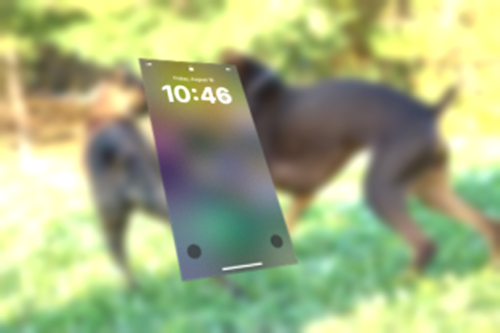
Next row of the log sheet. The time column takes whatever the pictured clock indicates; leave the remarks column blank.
10:46
